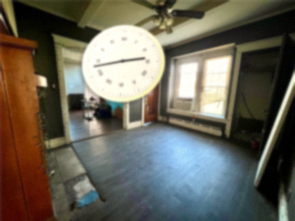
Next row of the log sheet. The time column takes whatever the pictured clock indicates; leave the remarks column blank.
2:43
